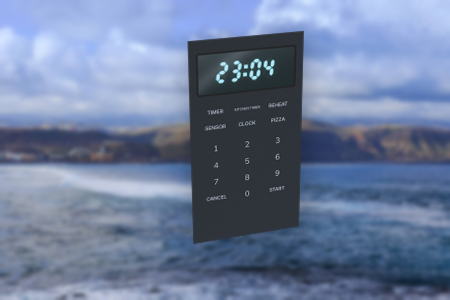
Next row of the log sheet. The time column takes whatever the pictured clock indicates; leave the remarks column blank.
23:04
